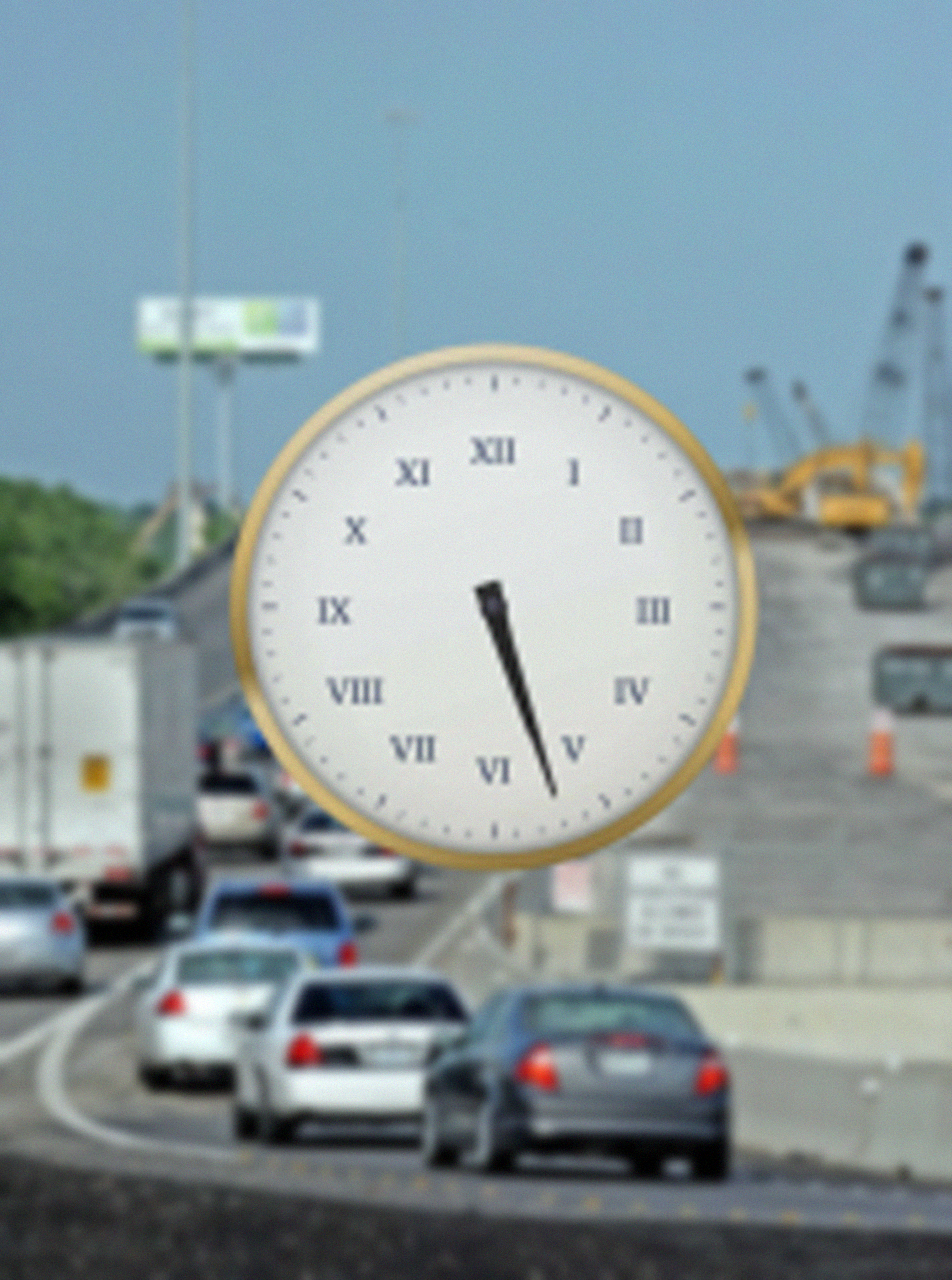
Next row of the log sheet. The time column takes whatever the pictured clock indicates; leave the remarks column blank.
5:27
